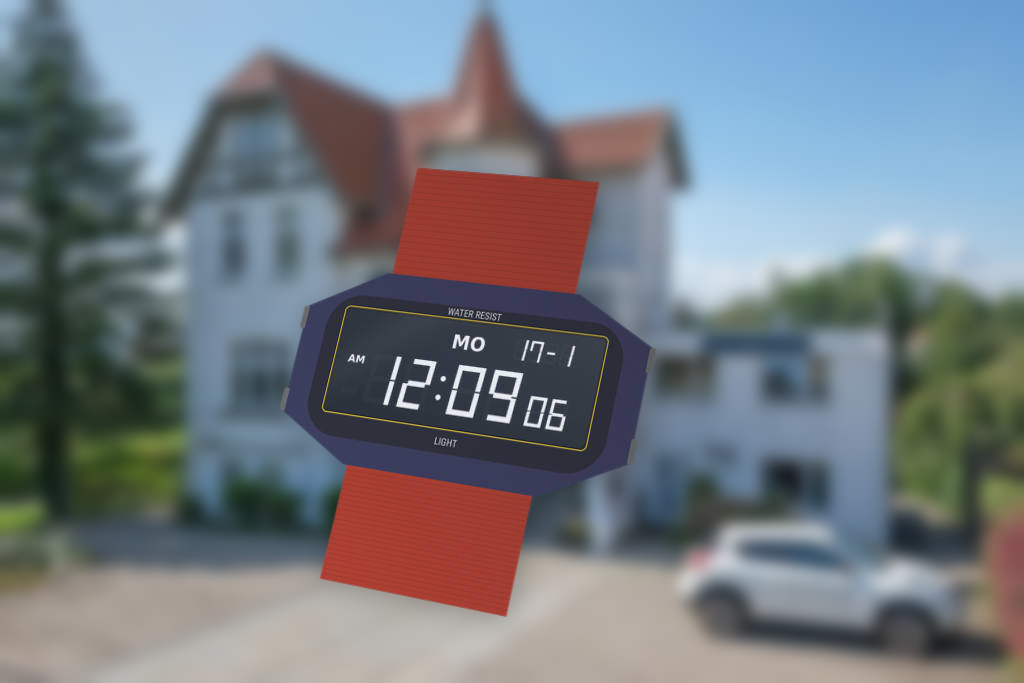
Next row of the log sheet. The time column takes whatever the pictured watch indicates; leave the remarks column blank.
12:09:06
